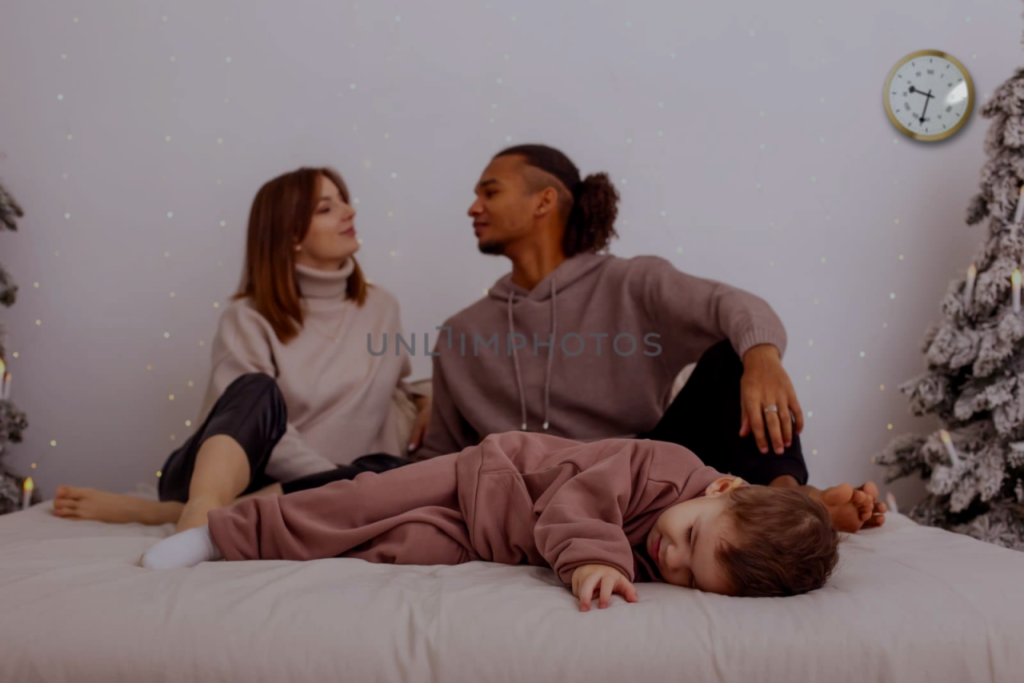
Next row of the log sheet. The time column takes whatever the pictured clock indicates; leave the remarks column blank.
9:32
